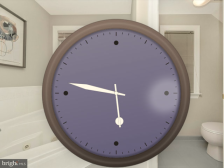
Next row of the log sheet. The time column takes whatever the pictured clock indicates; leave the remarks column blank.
5:47
